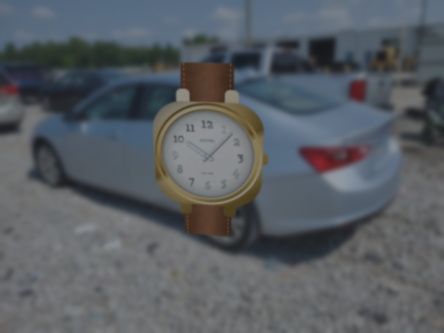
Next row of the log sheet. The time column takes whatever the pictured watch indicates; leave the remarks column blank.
10:07
